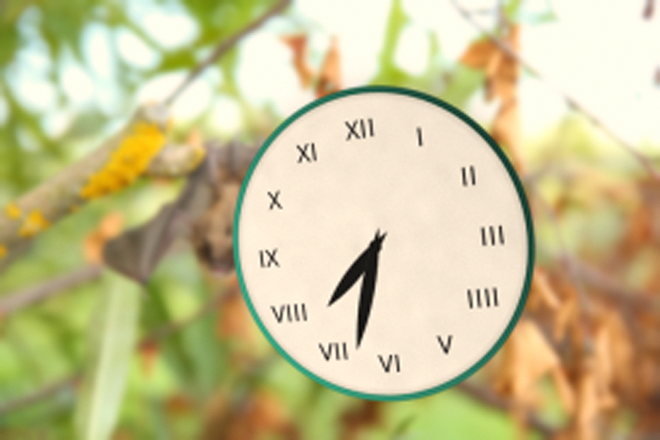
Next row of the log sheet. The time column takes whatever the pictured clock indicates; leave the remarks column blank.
7:33
